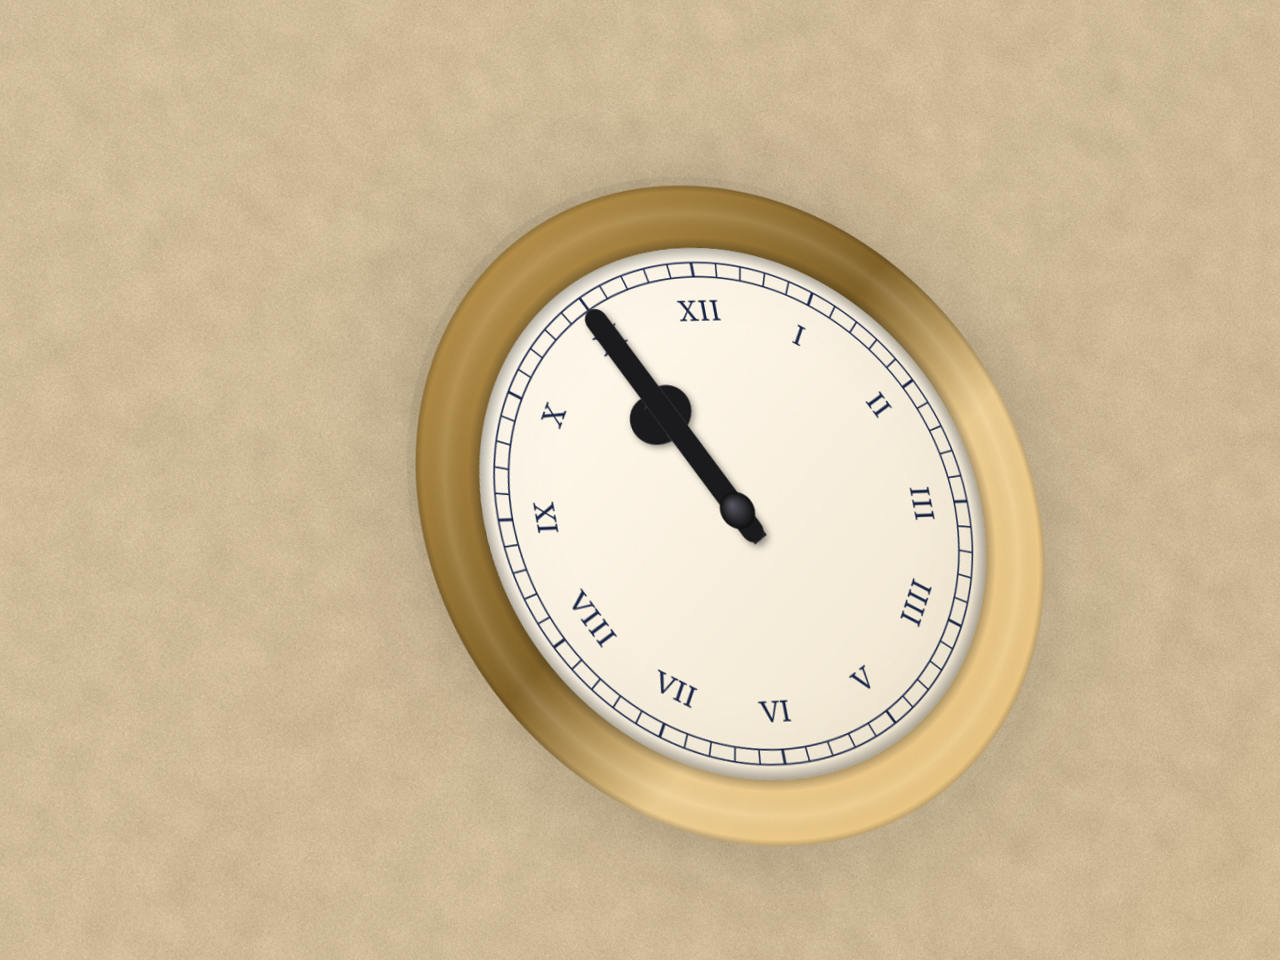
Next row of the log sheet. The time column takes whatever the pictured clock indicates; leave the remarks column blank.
10:55
